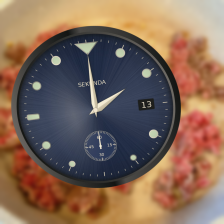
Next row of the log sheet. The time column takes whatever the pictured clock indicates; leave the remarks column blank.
2:00
